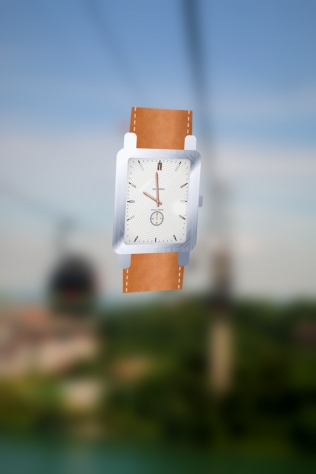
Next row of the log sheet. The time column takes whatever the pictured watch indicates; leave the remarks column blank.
9:59
